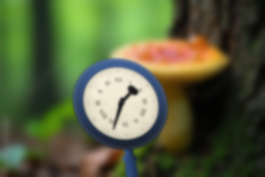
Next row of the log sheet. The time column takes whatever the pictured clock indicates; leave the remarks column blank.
1:34
